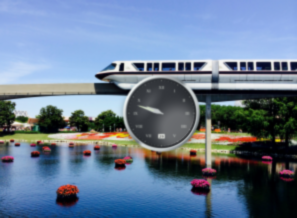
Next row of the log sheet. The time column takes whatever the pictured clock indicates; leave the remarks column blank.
9:48
